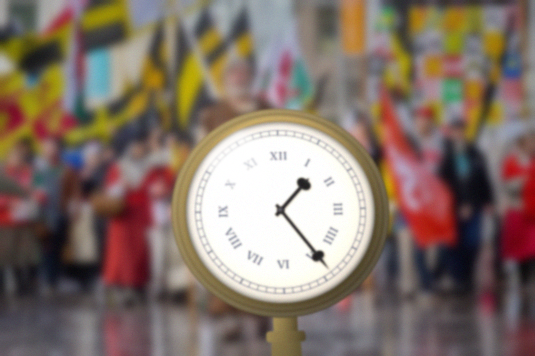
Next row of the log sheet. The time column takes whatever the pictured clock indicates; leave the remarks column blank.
1:24
